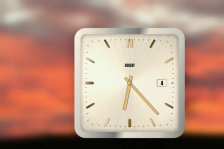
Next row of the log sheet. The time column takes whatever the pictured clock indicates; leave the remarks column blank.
6:23
